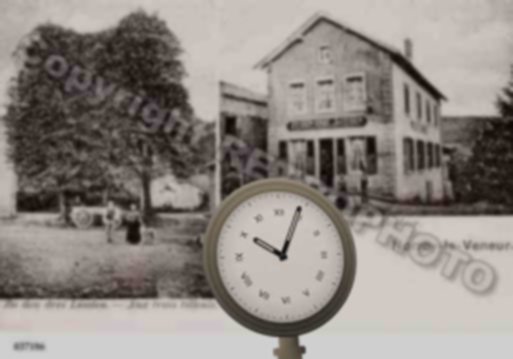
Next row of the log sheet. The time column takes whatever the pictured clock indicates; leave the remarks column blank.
10:04
